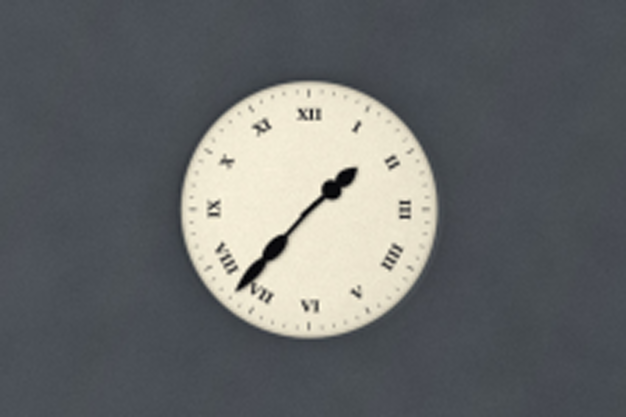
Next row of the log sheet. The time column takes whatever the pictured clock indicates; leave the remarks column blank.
1:37
